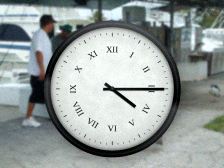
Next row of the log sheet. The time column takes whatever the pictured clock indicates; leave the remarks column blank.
4:15
